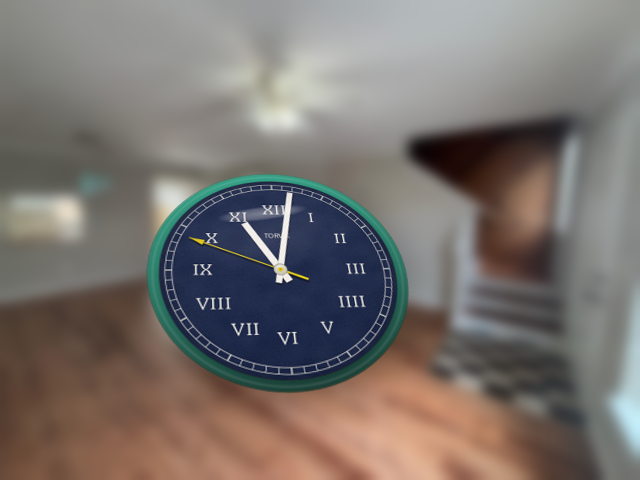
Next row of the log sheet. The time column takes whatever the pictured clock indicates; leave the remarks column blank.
11:01:49
